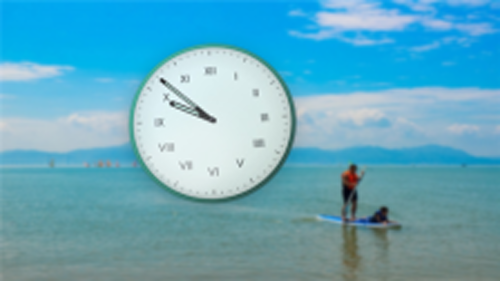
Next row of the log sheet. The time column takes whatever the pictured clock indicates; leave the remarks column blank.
9:52
